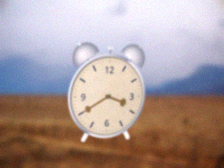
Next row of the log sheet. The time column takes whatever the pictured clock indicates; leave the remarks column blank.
3:40
